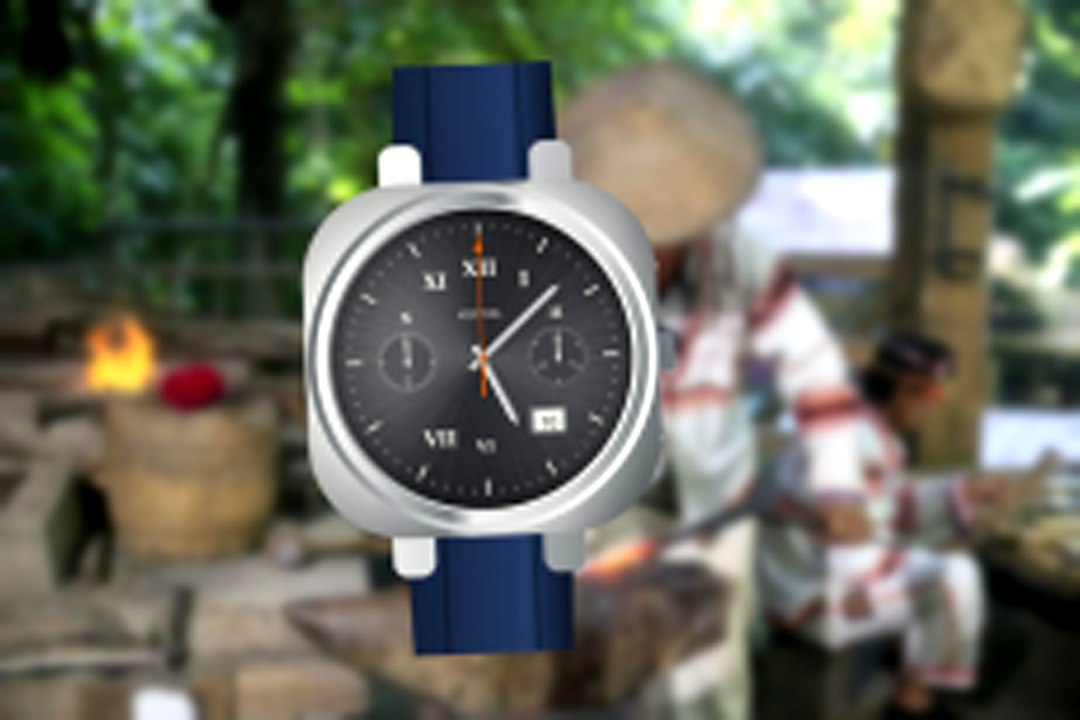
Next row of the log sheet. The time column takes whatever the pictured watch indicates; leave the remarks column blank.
5:08
